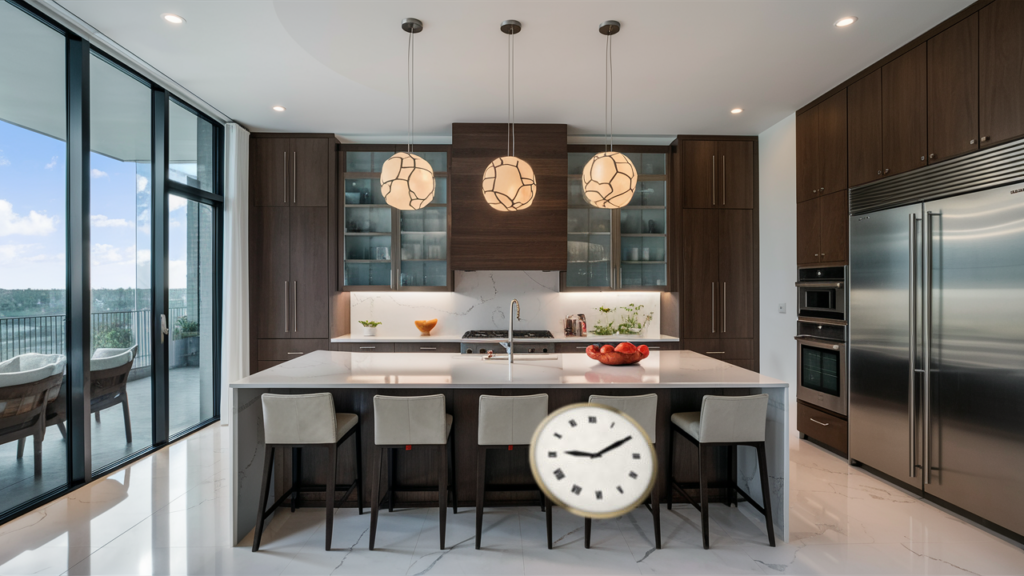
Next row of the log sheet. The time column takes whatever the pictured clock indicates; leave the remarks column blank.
9:10
